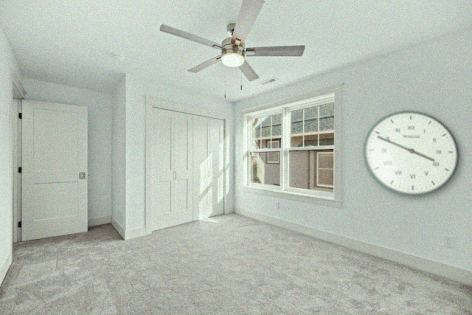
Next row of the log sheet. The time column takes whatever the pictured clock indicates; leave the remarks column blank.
3:49
